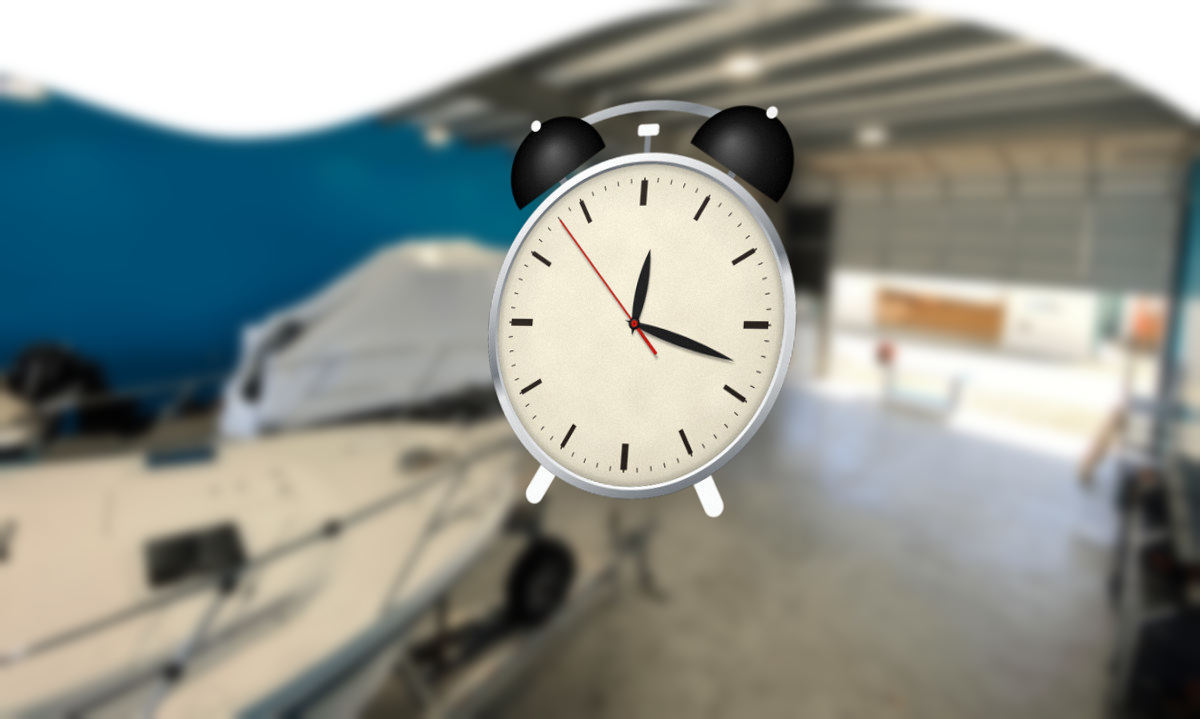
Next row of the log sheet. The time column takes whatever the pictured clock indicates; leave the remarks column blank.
12:17:53
